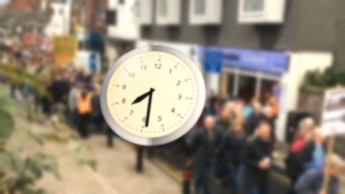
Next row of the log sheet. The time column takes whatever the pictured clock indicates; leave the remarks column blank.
7:29
